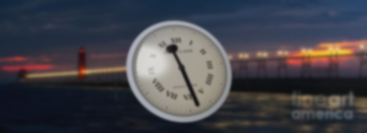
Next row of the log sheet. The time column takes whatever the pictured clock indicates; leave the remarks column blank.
11:28
